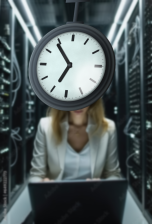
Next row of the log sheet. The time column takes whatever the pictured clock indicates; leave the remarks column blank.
6:54
